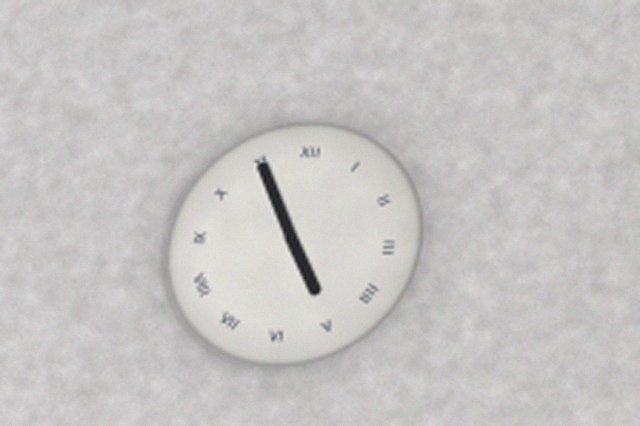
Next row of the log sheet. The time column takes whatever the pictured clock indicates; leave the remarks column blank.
4:55
